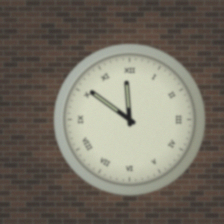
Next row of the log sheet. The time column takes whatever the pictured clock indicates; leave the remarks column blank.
11:51
